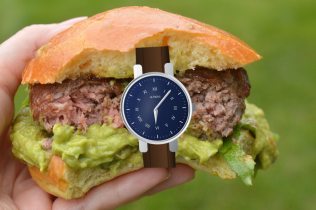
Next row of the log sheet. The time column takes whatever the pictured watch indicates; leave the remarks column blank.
6:07
